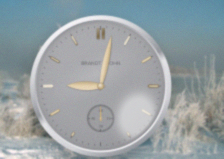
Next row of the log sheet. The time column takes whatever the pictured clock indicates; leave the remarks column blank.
9:02
